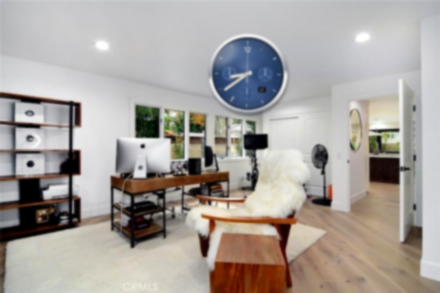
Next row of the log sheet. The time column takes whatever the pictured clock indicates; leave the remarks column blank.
8:39
